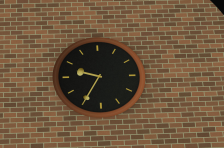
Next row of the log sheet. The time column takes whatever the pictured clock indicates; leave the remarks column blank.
9:35
